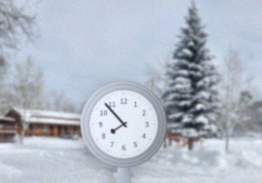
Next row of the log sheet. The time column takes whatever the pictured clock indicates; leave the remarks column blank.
7:53
